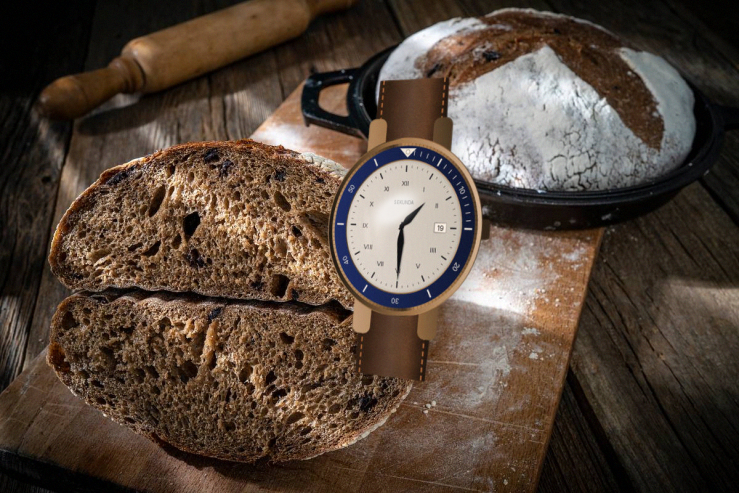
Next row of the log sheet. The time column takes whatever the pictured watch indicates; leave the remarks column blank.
1:30
